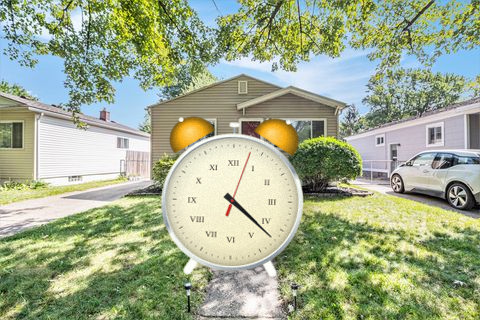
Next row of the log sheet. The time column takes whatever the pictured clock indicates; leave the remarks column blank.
4:22:03
